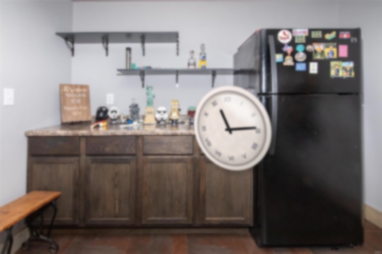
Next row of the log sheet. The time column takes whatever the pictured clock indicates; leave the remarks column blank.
11:14
